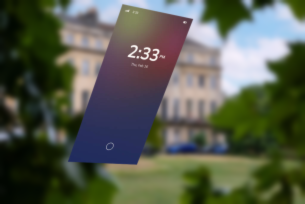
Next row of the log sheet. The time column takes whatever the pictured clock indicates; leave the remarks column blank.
2:33
